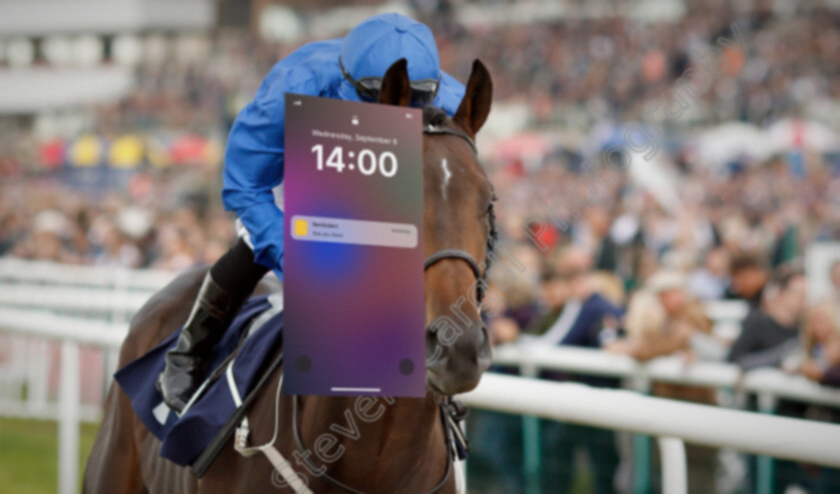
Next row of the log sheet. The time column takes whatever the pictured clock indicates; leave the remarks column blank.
14:00
